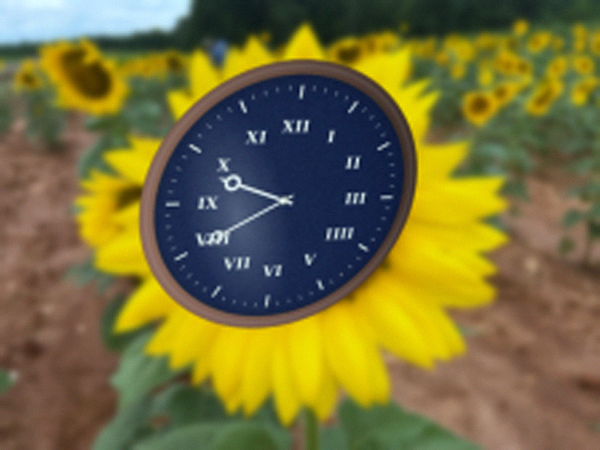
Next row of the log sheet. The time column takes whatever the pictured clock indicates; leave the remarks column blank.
9:40
